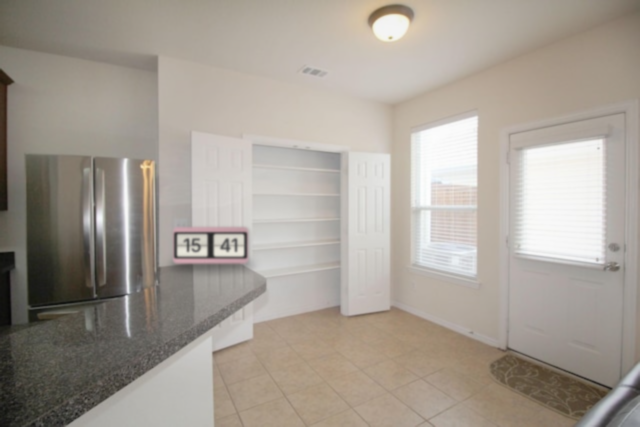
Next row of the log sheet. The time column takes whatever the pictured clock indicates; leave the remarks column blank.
15:41
